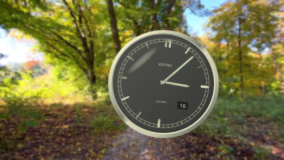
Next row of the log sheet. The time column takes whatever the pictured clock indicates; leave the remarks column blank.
3:07
